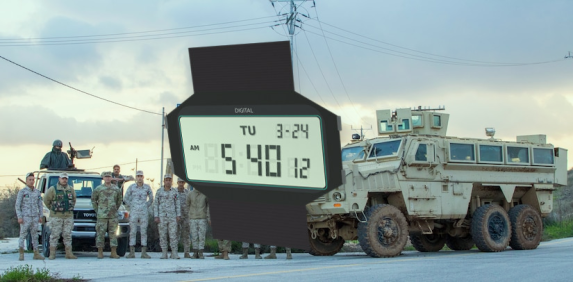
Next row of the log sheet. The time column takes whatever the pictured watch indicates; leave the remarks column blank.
5:40:12
